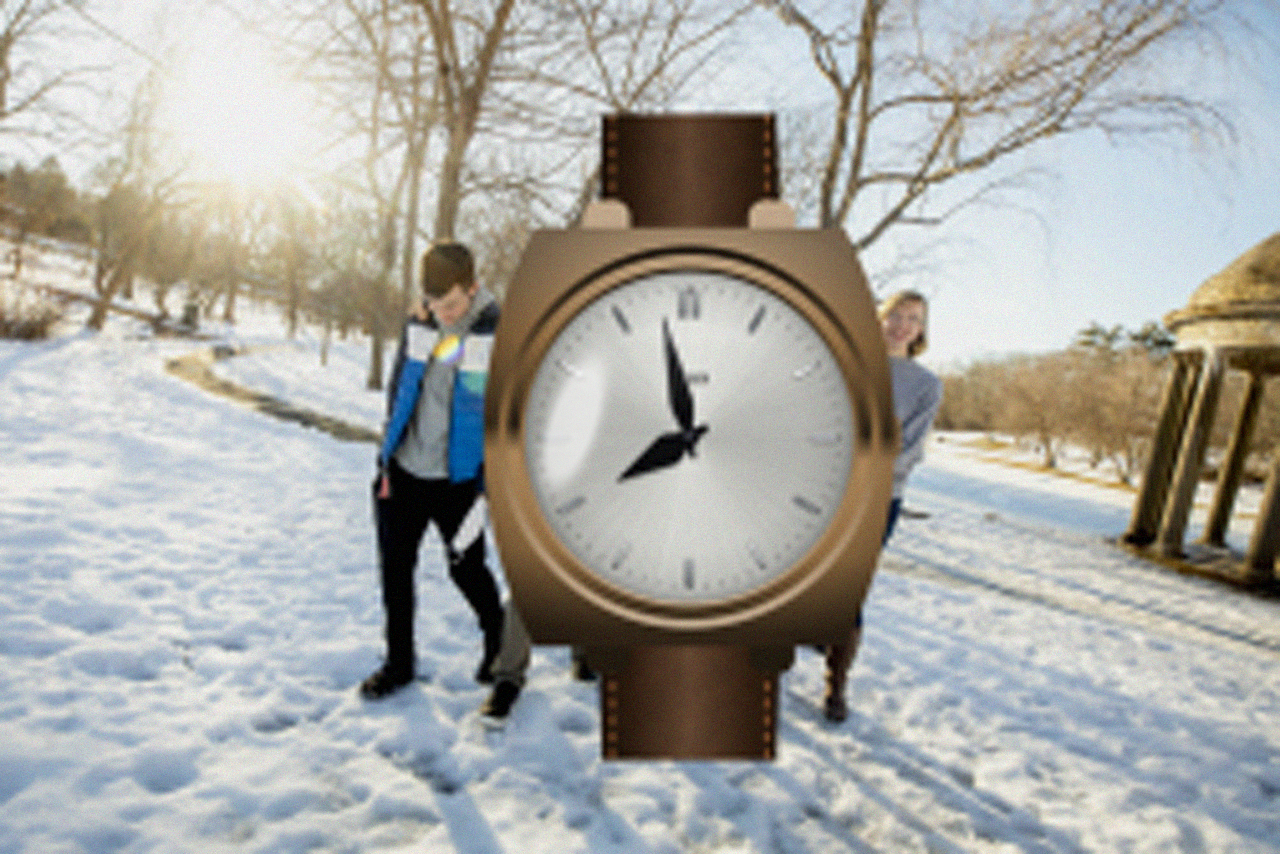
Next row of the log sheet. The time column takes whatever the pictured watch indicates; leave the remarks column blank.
7:58
